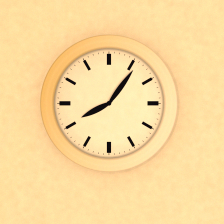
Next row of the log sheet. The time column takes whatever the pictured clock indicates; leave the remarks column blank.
8:06
